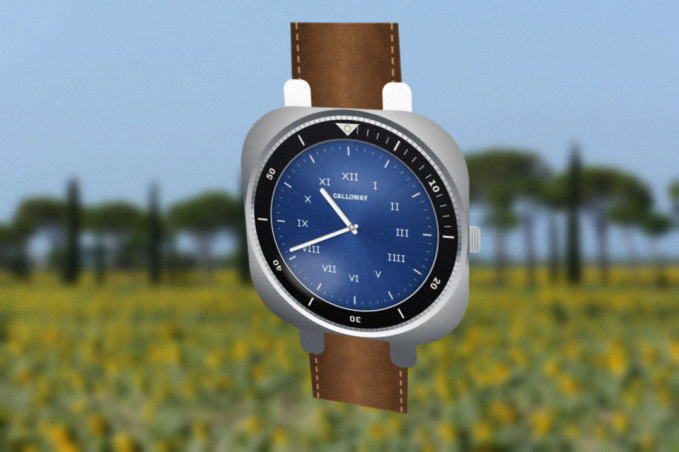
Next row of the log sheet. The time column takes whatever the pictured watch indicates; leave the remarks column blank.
10:41
